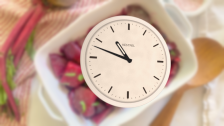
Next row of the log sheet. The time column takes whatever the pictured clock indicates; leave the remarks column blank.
10:48
